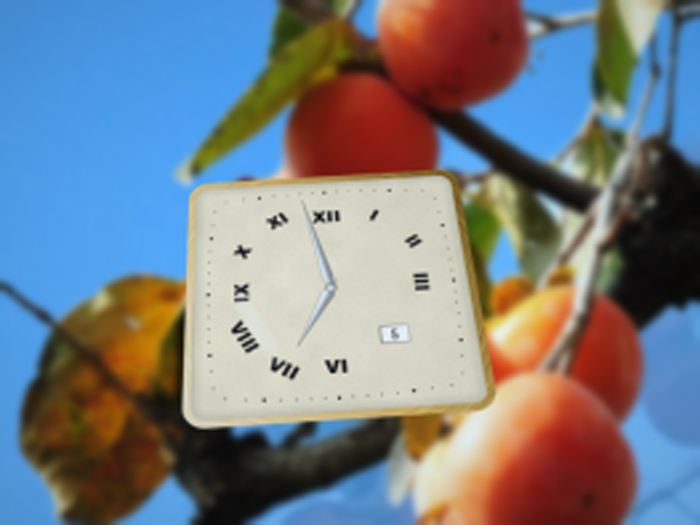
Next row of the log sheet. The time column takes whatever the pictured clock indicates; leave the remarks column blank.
6:58
